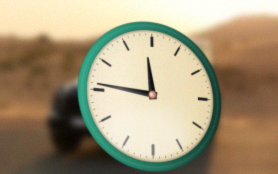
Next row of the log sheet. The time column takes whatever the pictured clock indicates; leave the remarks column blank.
11:46
